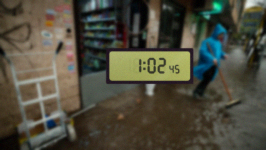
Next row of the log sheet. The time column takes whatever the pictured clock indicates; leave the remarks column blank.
1:02:45
